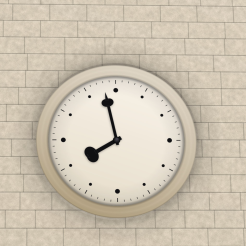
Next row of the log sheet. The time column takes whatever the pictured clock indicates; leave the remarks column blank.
7:58
